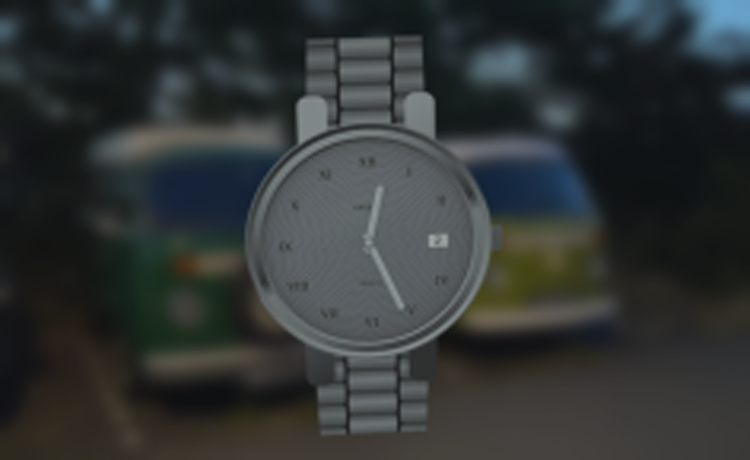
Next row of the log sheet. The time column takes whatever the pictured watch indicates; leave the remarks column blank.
12:26
